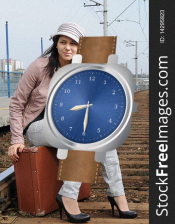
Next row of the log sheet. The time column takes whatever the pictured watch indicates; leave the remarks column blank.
8:30
